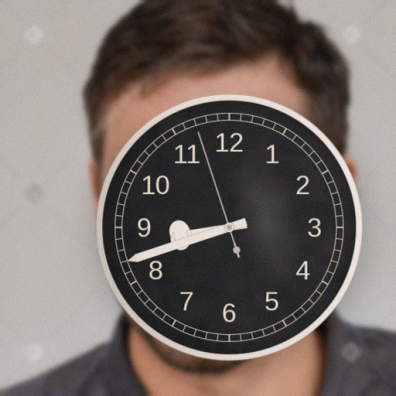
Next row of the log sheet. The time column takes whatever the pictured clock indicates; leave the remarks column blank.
8:41:57
